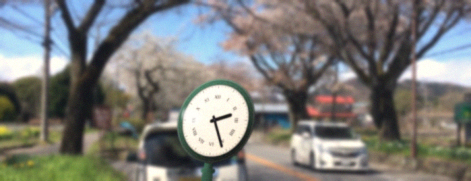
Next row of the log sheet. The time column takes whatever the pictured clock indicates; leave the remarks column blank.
2:26
